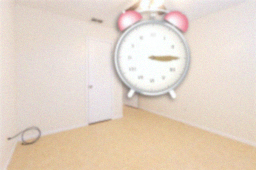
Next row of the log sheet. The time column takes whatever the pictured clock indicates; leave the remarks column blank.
3:15
